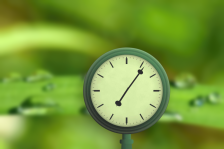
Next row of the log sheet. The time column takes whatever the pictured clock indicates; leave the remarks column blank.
7:06
